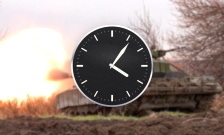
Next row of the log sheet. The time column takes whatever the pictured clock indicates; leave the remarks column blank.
4:06
